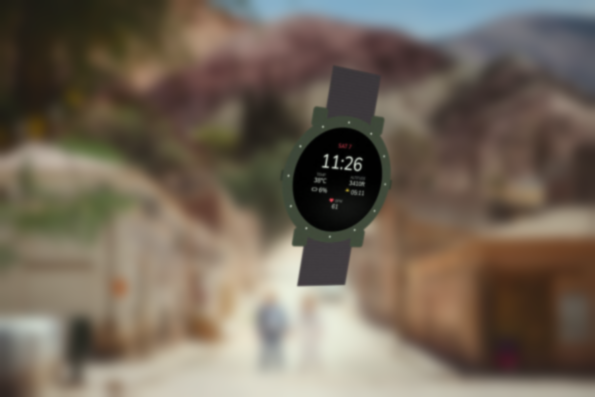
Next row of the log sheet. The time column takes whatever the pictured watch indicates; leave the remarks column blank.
11:26
